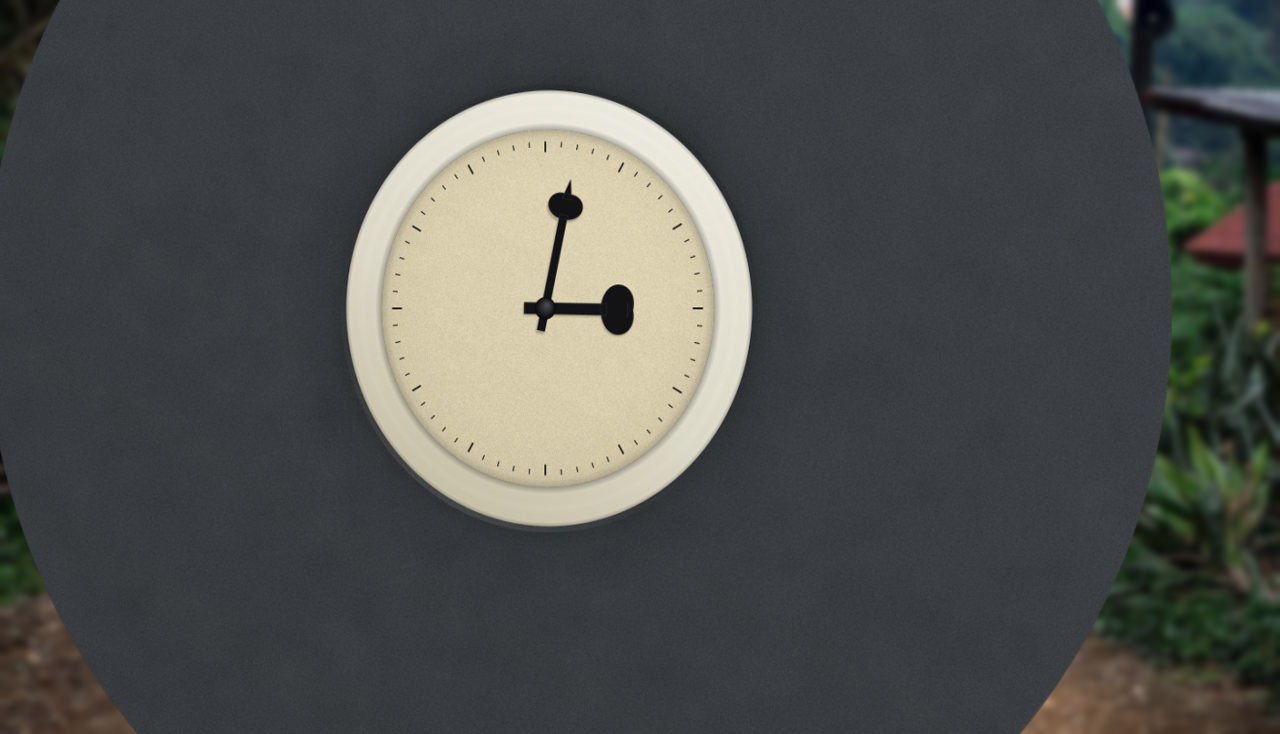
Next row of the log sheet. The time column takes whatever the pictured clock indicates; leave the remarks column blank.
3:02
